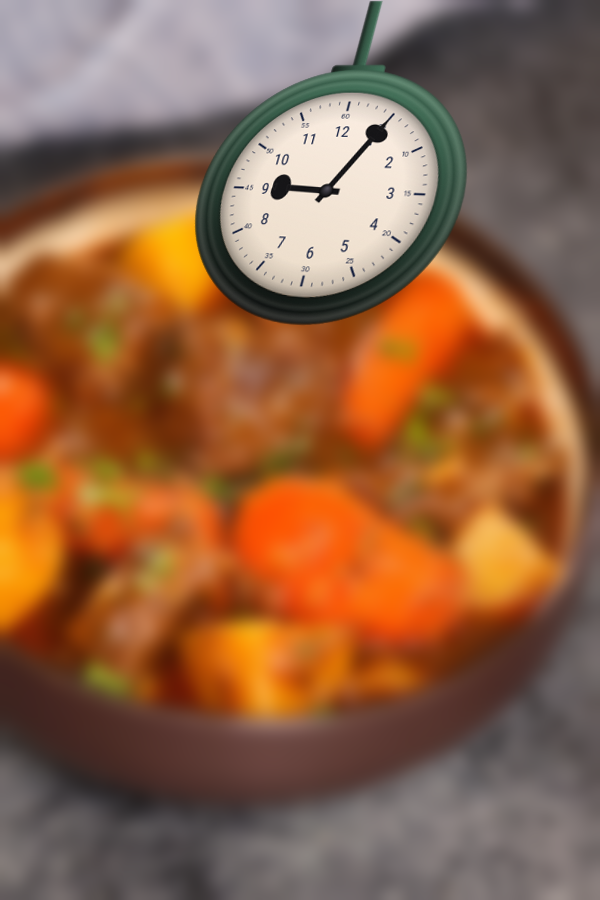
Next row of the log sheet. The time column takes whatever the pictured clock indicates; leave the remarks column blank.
9:05
